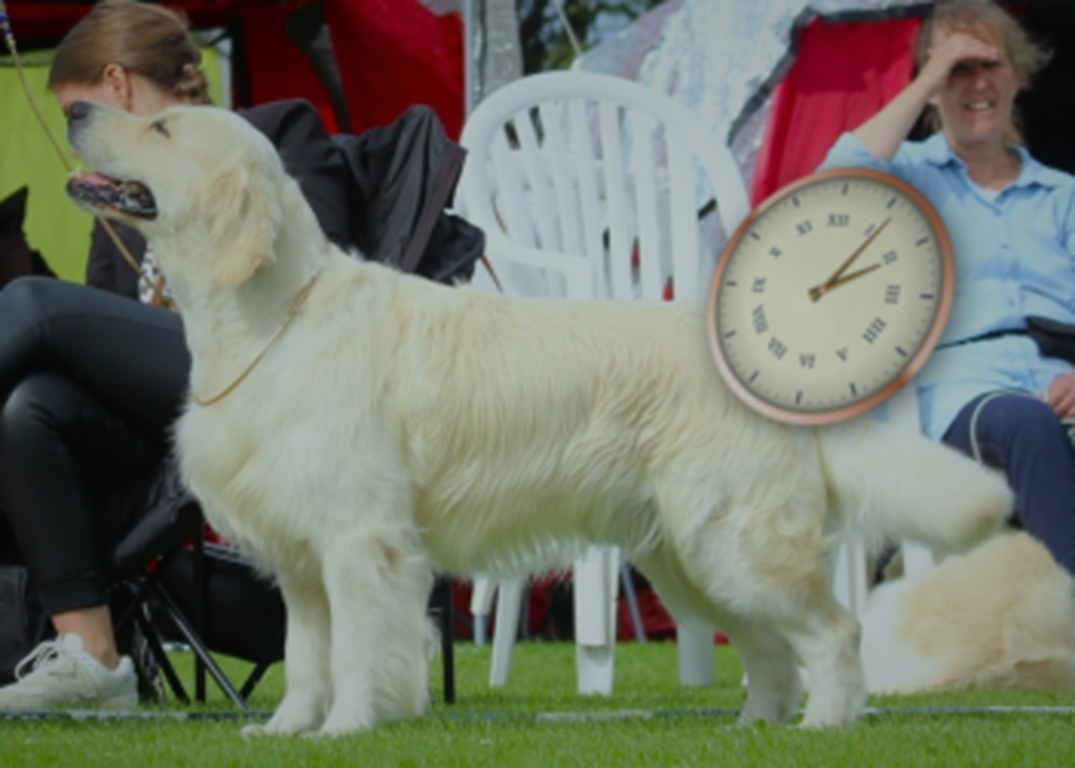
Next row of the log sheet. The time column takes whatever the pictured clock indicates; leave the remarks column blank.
2:06
